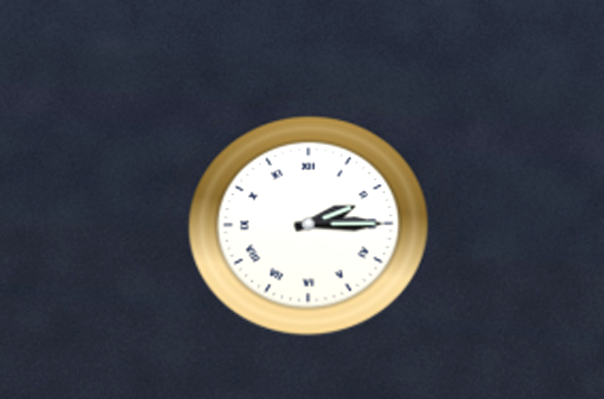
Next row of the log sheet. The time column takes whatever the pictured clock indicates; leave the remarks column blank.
2:15
